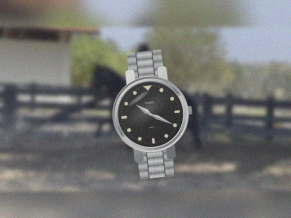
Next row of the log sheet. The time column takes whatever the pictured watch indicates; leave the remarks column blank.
10:20
